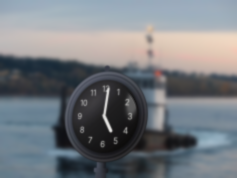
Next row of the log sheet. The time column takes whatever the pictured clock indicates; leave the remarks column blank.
5:01
